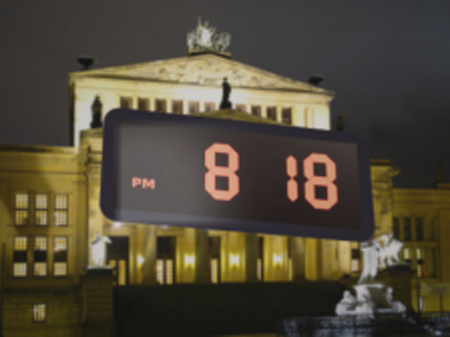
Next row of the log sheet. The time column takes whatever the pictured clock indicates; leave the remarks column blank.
8:18
